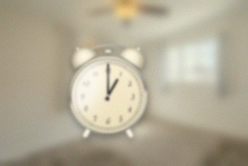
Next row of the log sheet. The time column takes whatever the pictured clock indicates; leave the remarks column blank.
1:00
